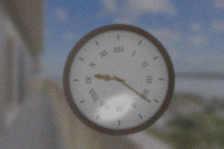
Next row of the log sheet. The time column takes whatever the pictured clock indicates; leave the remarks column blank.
9:21
